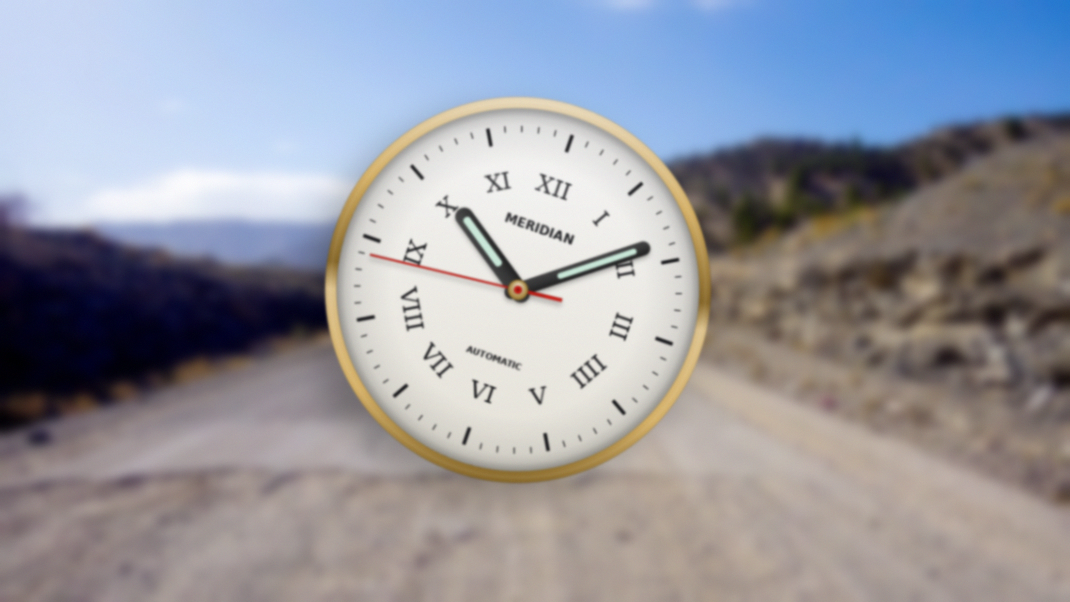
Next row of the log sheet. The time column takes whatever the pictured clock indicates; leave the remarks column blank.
10:08:44
